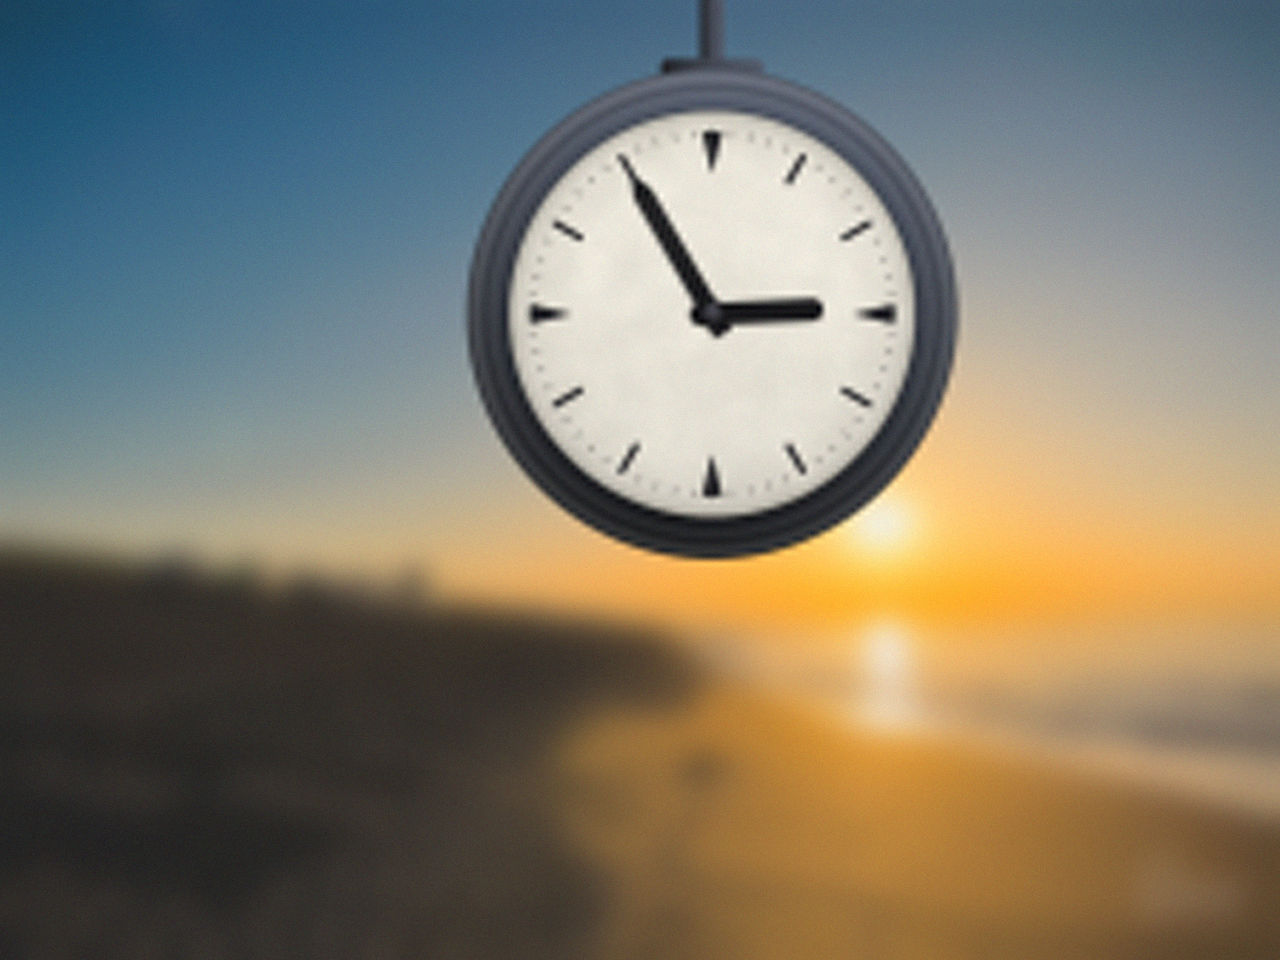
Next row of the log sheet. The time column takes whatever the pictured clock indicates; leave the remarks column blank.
2:55
